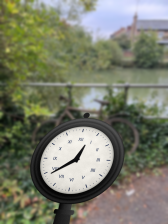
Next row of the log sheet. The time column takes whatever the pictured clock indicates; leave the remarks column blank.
12:39
